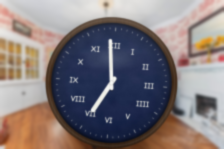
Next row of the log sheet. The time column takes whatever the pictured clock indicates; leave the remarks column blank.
6:59
